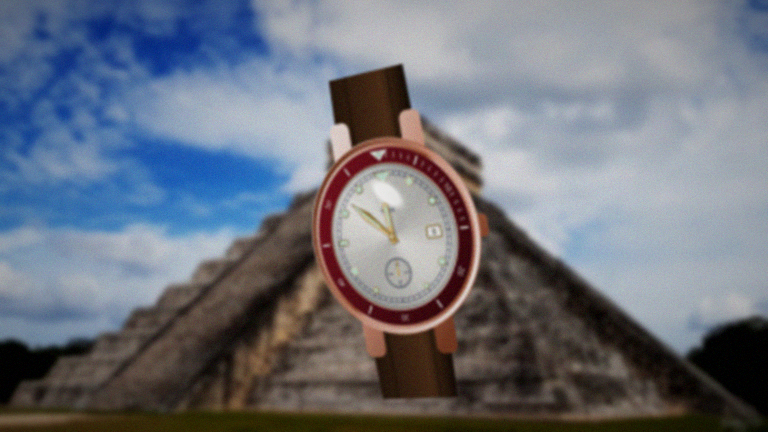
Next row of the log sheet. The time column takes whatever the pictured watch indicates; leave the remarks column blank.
11:52
